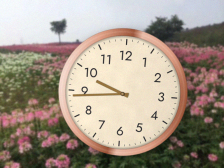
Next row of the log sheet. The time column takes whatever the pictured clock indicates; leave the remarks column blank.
9:44
